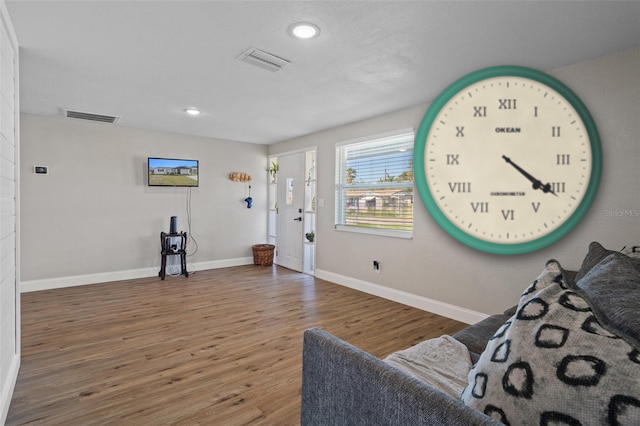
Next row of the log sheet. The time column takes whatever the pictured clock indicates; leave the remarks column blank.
4:21
